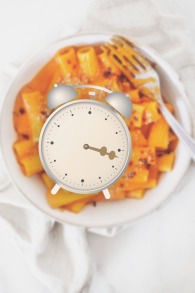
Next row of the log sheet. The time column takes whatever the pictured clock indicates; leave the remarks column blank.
3:17
